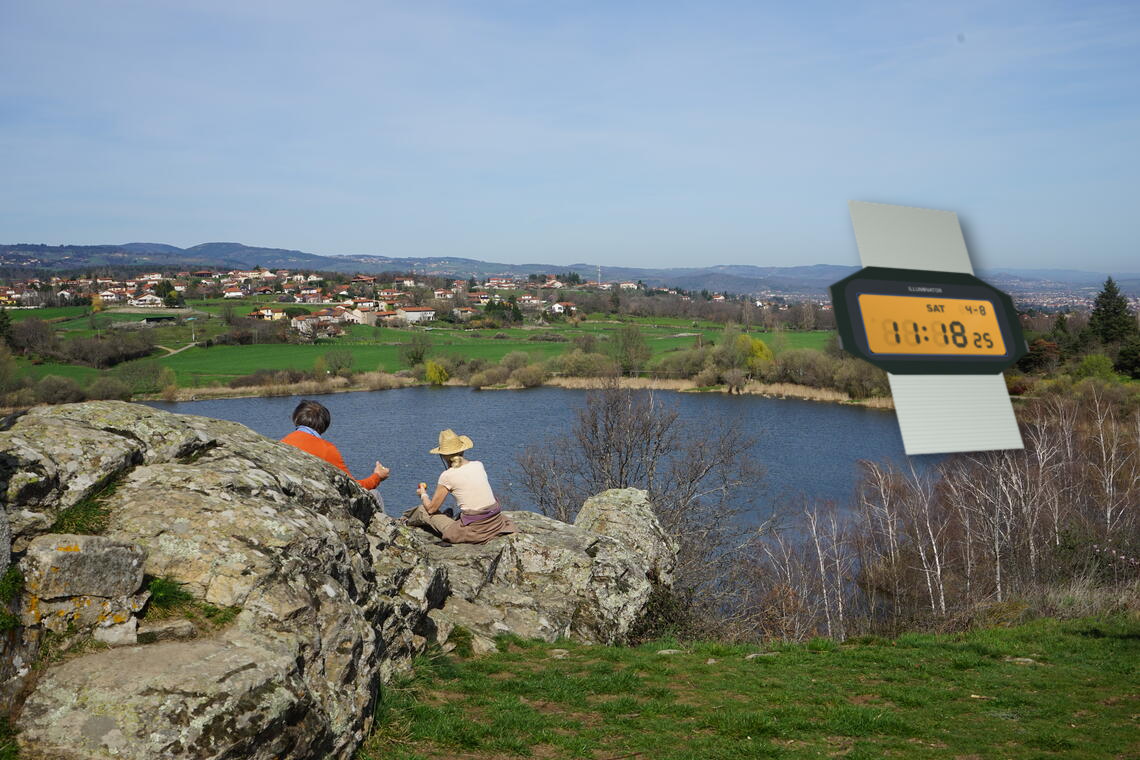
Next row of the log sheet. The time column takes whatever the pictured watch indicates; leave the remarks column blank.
11:18:25
